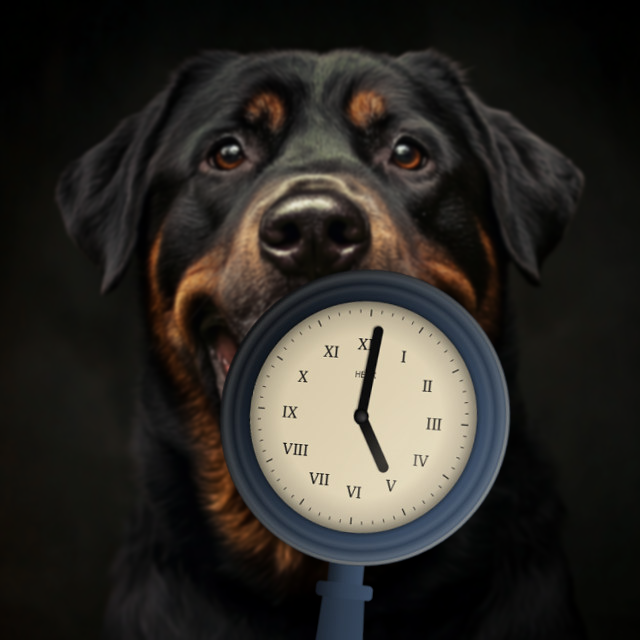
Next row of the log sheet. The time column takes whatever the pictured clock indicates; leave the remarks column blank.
5:01
